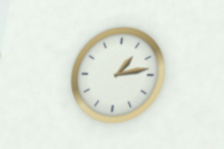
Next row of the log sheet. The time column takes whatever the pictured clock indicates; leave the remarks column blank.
1:13
